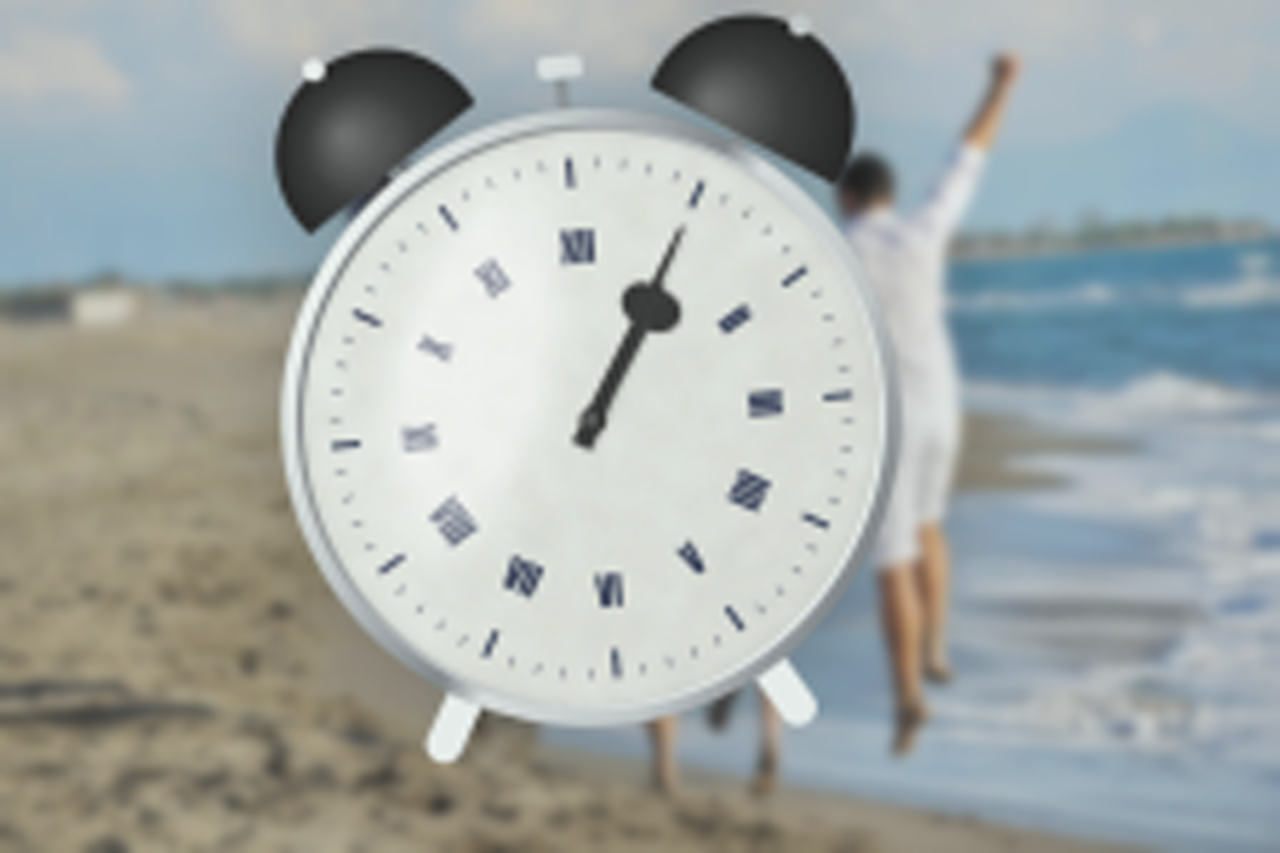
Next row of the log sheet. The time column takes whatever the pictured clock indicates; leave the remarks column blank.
1:05
